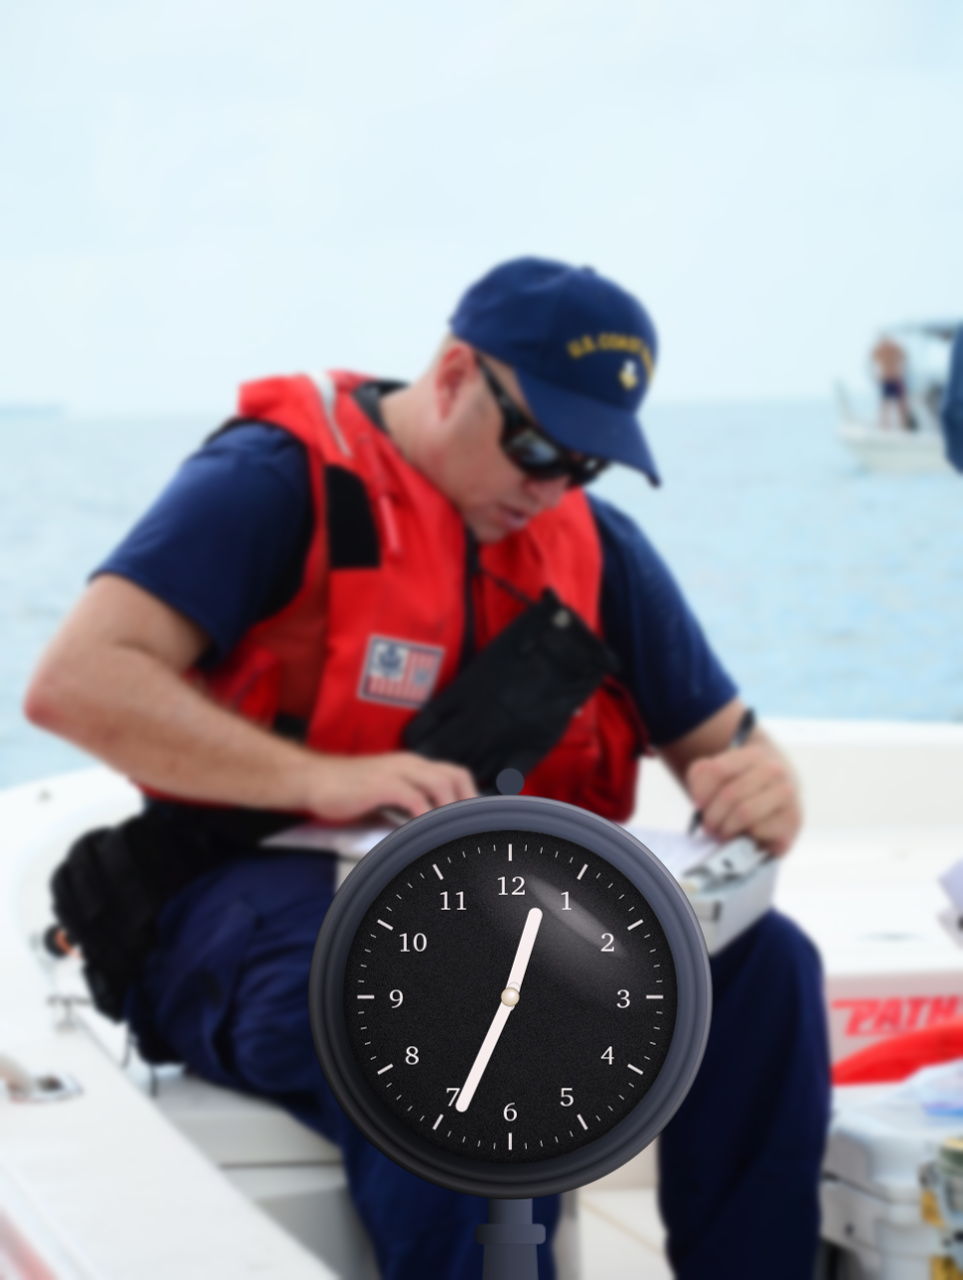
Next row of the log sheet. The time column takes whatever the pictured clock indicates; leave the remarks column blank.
12:34
